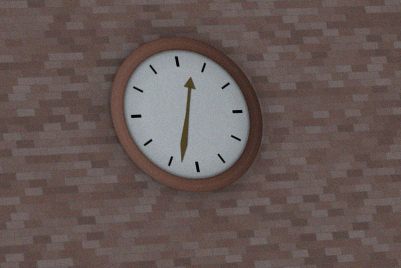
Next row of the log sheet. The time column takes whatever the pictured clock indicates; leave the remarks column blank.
12:33
